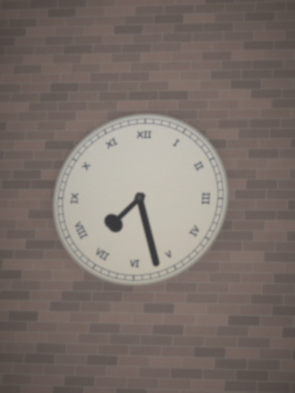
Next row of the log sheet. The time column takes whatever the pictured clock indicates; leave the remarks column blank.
7:27
